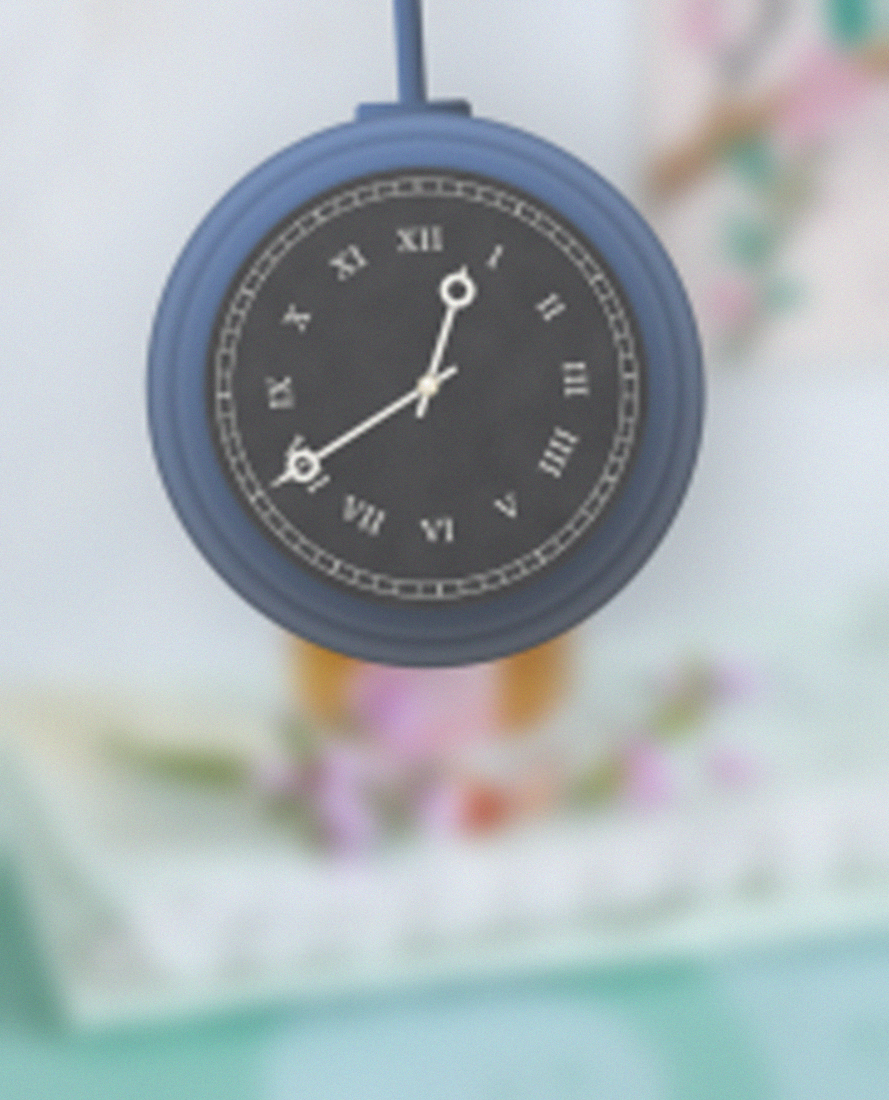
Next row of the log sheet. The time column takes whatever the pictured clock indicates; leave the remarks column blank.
12:40
